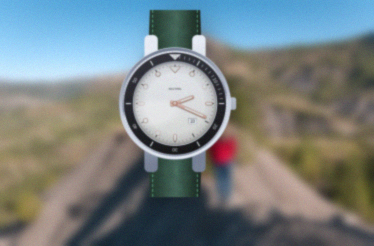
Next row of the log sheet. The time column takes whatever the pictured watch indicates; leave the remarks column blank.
2:19
